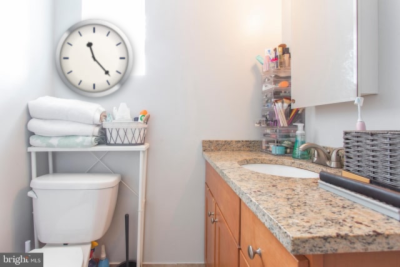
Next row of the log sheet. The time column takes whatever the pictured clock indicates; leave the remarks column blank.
11:23
